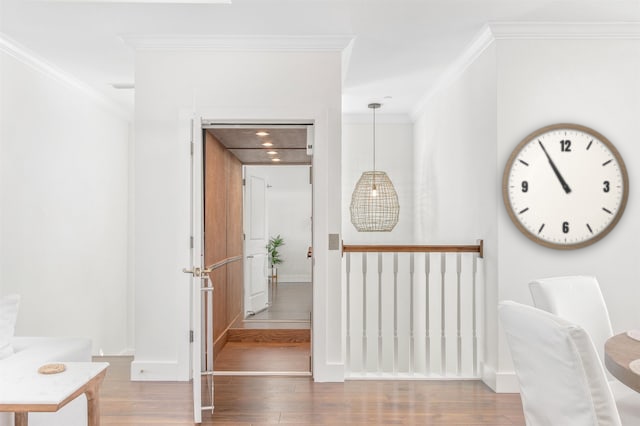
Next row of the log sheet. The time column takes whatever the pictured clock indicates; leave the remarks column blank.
10:55
